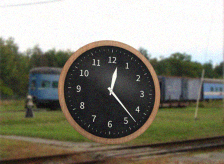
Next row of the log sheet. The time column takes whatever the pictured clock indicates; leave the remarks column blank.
12:23
